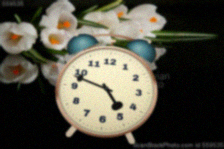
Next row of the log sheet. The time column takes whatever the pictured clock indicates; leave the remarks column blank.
4:48
